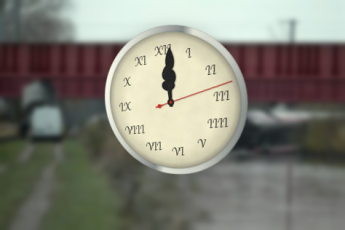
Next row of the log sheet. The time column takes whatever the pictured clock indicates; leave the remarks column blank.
12:01:13
